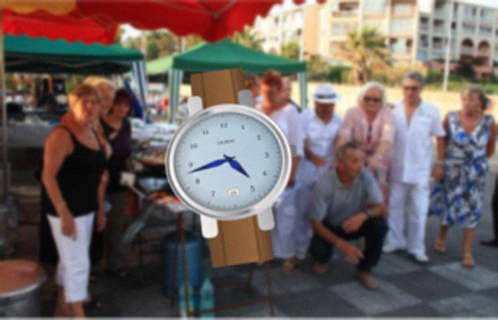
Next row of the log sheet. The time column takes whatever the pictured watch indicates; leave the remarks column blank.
4:43
